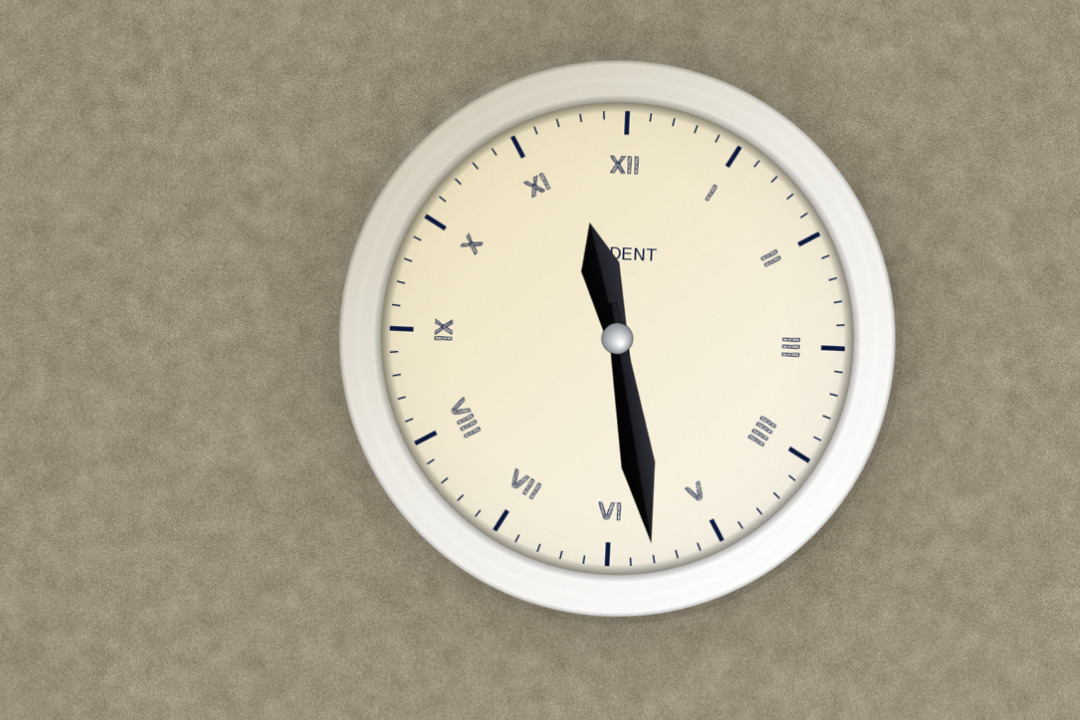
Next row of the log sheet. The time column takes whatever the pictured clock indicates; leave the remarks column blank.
11:28
